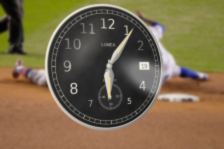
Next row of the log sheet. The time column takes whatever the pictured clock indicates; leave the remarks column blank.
6:06
